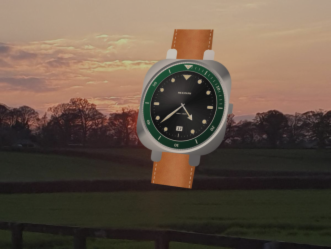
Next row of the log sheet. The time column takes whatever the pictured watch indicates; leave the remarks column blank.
4:38
